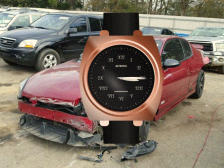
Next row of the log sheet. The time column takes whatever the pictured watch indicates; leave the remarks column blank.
3:15
